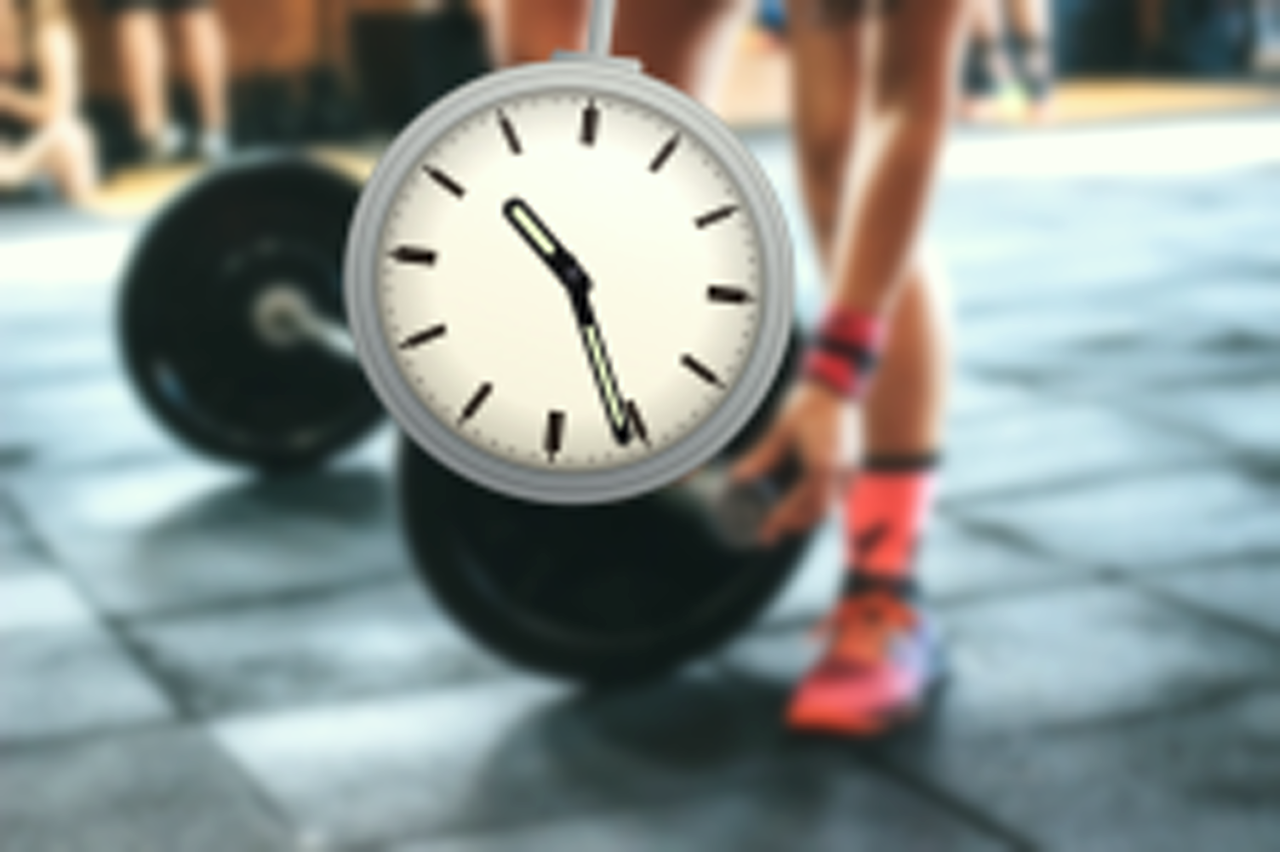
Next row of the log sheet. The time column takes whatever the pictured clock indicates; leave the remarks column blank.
10:26
